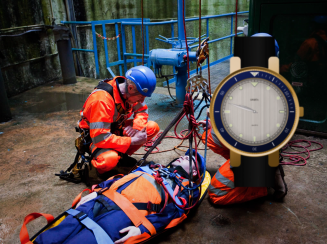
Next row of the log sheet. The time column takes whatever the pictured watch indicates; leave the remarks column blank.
9:48
